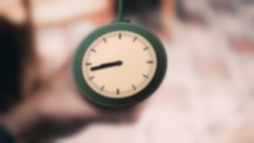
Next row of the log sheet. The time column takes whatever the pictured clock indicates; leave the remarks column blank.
8:43
